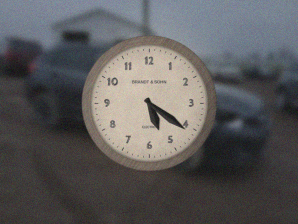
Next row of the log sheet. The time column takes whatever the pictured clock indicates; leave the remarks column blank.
5:21
